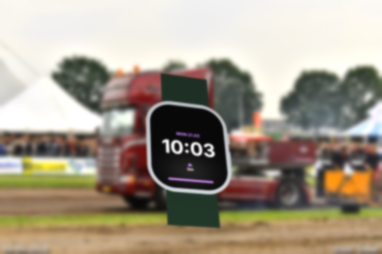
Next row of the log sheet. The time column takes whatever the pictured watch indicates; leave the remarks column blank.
10:03
